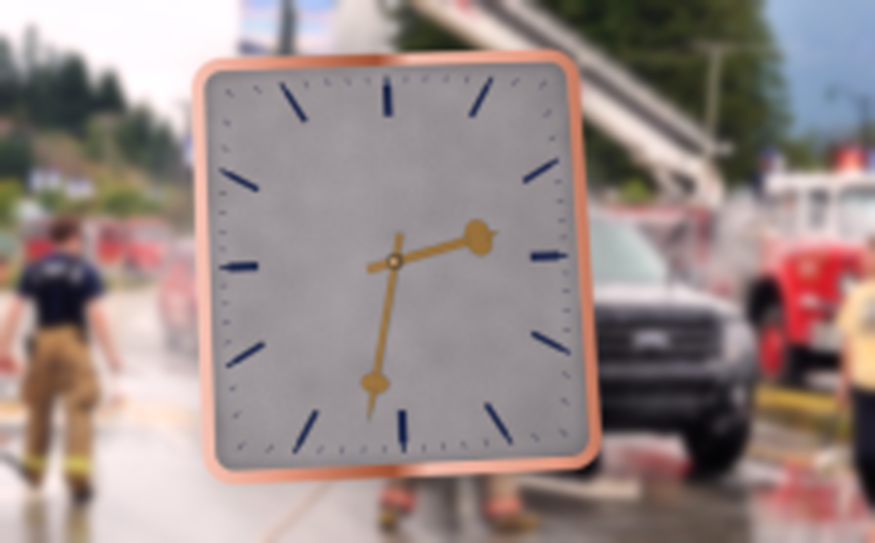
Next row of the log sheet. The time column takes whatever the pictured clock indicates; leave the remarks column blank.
2:32
